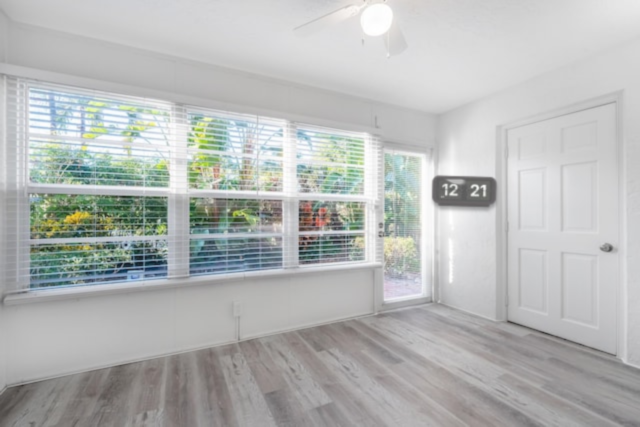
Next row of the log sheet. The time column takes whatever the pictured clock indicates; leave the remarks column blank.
12:21
